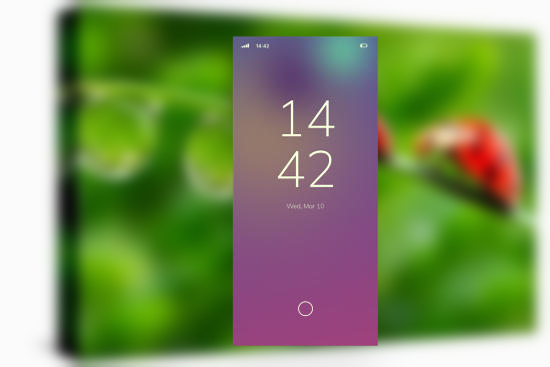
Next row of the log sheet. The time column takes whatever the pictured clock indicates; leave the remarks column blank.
14:42
